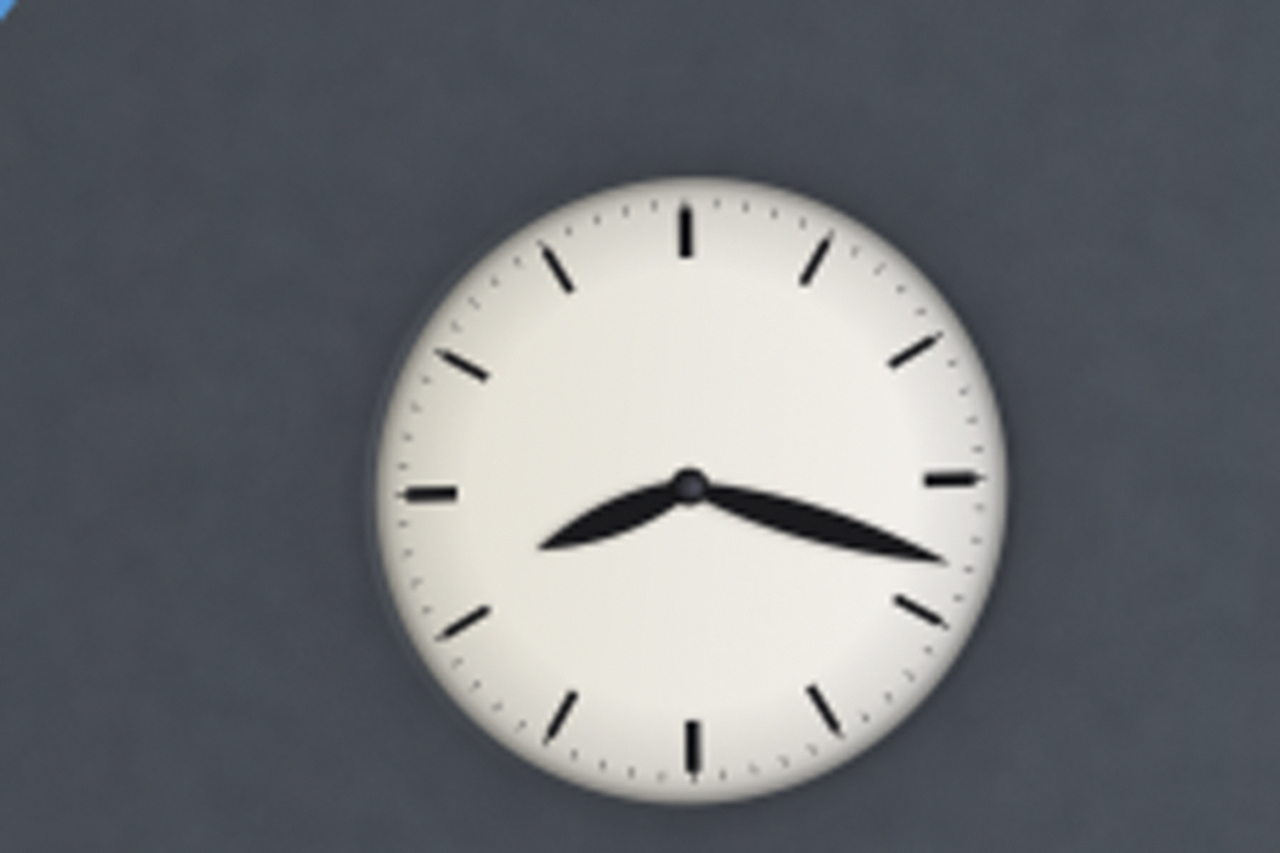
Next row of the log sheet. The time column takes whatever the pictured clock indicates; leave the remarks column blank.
8:18
